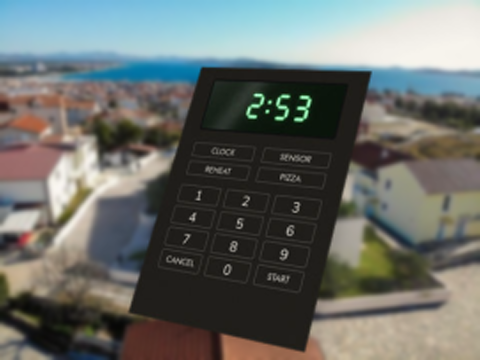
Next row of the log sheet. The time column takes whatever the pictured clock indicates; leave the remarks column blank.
2:53
